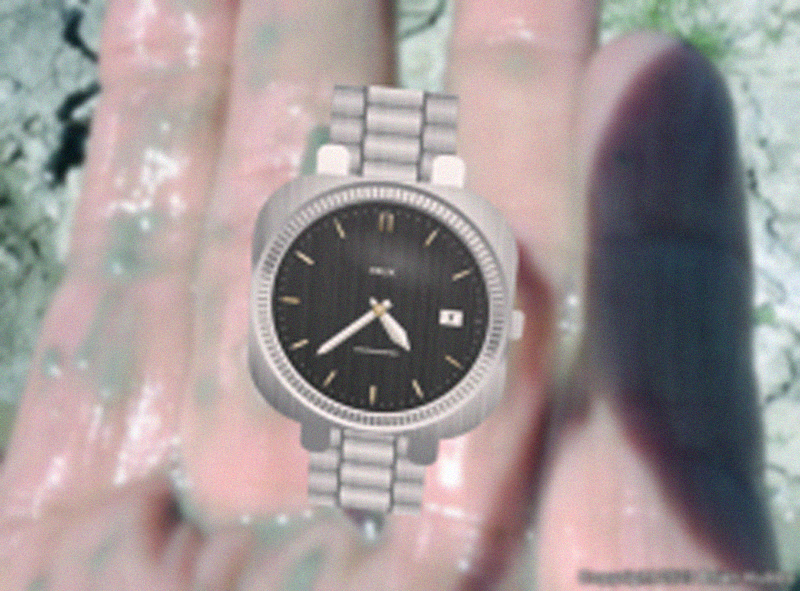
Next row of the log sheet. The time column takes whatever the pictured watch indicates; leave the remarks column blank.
4:38
